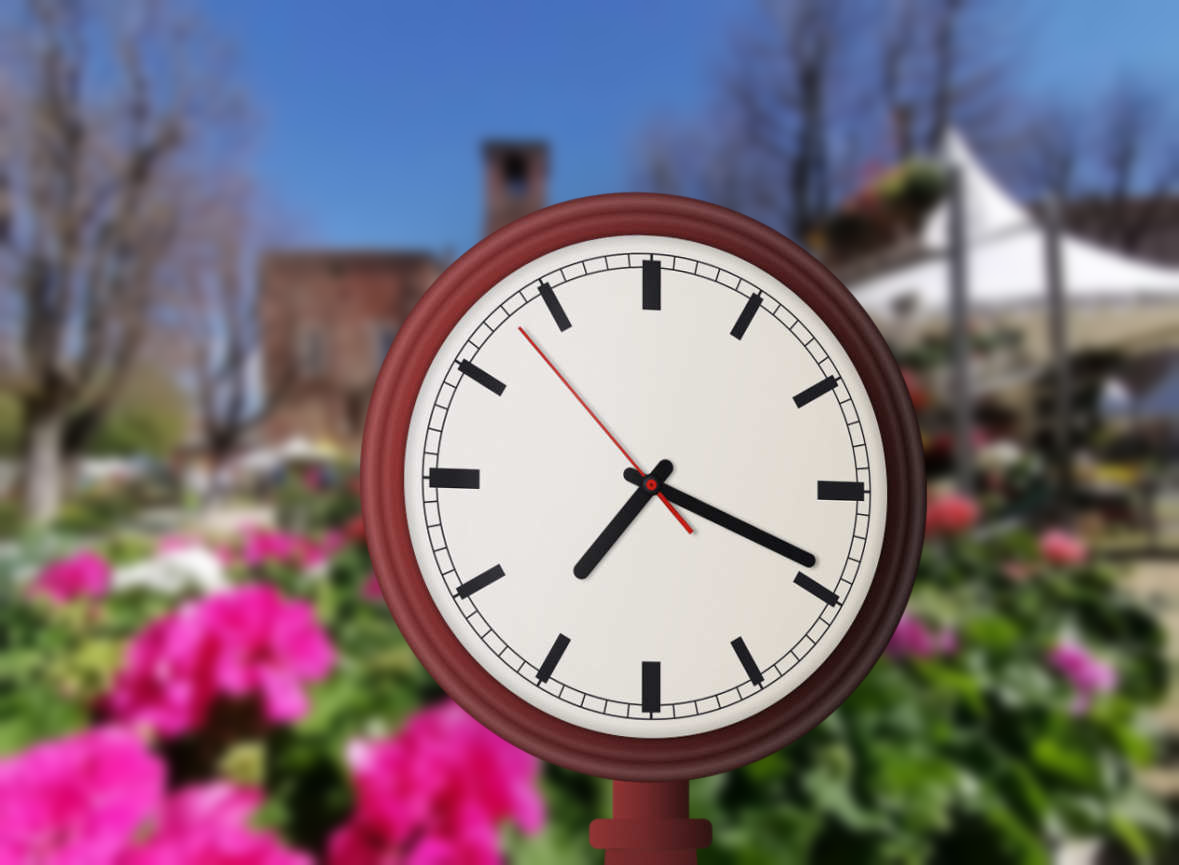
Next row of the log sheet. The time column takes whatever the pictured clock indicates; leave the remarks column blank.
7:18:53
